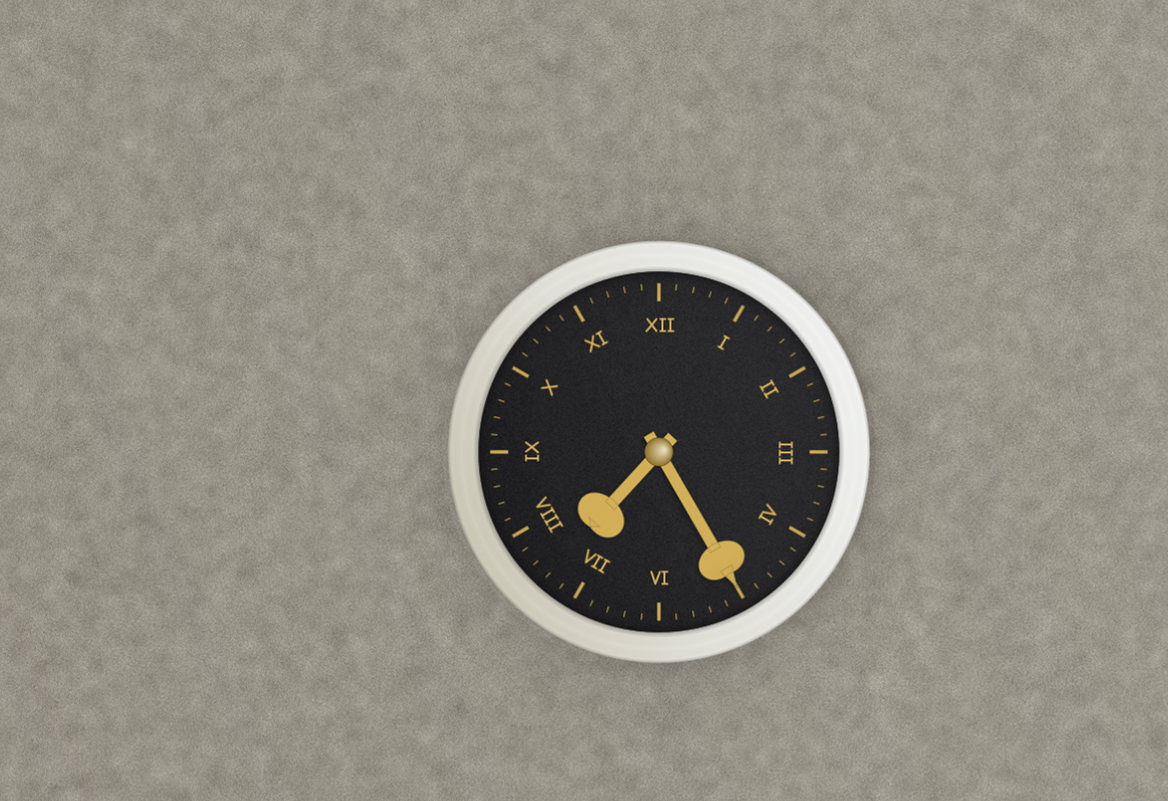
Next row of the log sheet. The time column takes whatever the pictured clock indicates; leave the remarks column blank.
7:25
